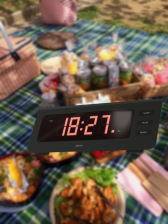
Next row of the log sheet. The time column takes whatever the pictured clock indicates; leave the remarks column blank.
18:27
